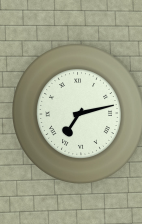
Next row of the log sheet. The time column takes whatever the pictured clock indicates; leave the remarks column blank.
7:13
